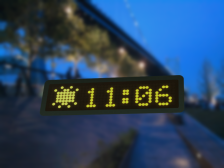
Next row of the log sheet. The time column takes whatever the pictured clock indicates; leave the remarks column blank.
11:06
